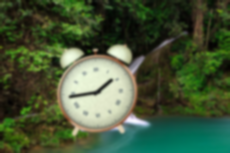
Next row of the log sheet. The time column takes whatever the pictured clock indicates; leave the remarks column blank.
1:44
